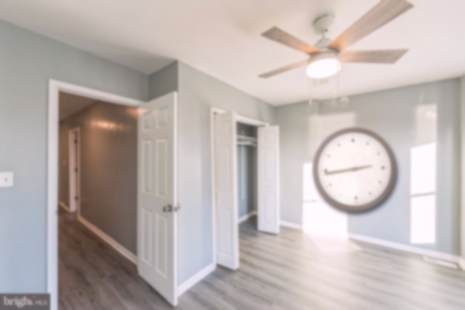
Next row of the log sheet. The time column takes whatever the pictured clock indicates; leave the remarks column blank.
2:44
